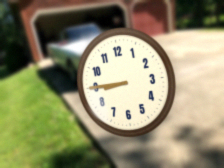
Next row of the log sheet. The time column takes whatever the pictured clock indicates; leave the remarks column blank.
8:45
